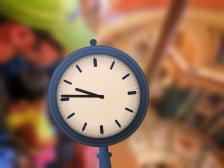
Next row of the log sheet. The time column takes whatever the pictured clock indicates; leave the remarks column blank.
9:46
